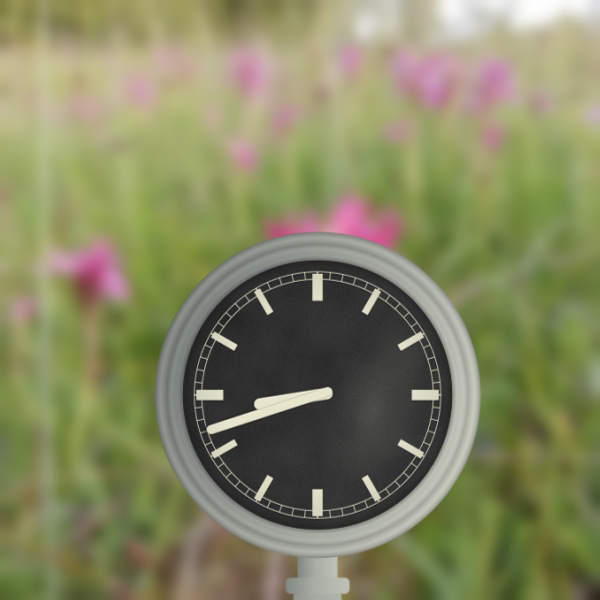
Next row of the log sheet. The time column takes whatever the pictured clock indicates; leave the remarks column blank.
8:42
